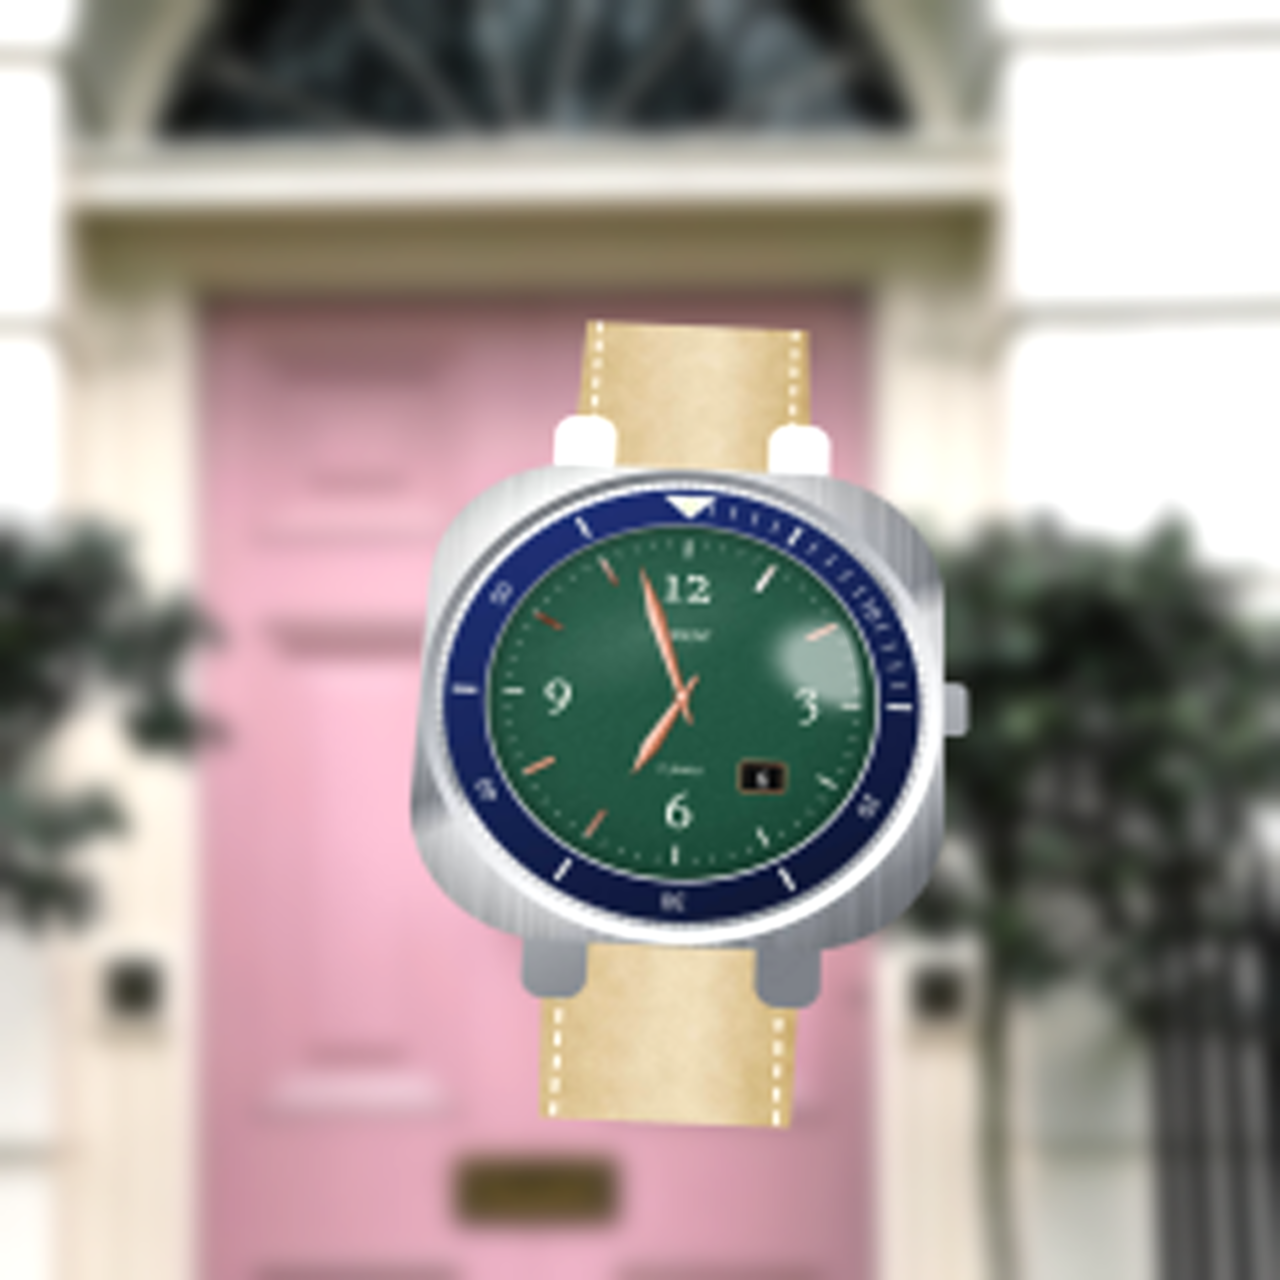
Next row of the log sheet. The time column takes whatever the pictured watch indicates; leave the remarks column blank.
6:57
